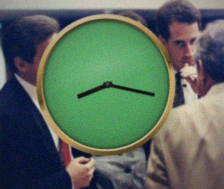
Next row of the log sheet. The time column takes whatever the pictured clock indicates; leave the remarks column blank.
8:17
